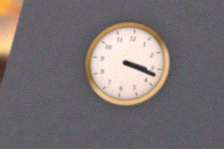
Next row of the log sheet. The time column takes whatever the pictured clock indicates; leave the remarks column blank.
3:17
